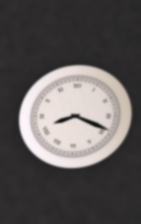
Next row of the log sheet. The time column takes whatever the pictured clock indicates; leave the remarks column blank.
8:19
